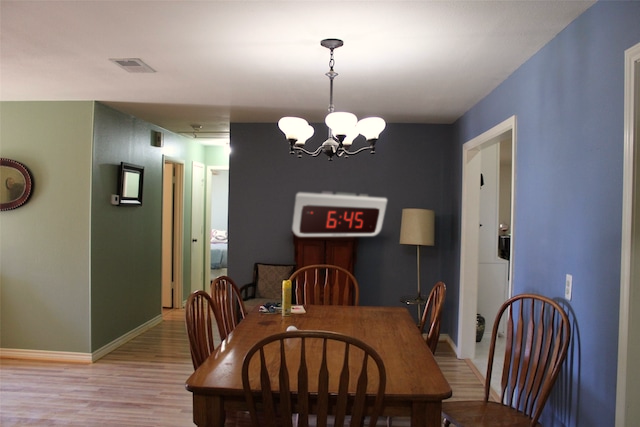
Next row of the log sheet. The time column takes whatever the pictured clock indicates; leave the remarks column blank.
6:45
